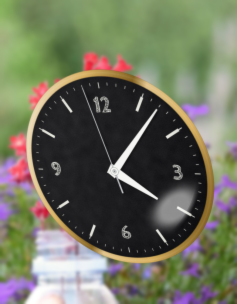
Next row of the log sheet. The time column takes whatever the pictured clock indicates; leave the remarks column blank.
4:06:58
